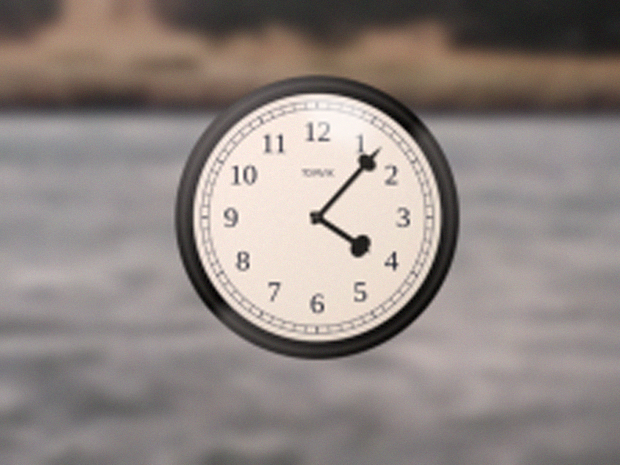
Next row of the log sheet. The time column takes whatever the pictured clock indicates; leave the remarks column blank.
4:07
